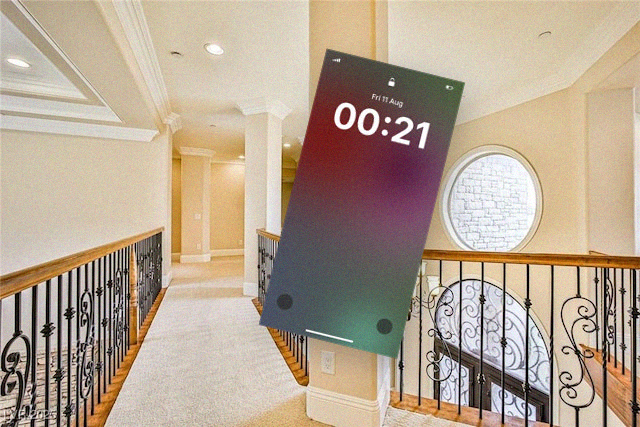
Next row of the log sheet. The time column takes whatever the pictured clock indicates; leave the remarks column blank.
0:21
